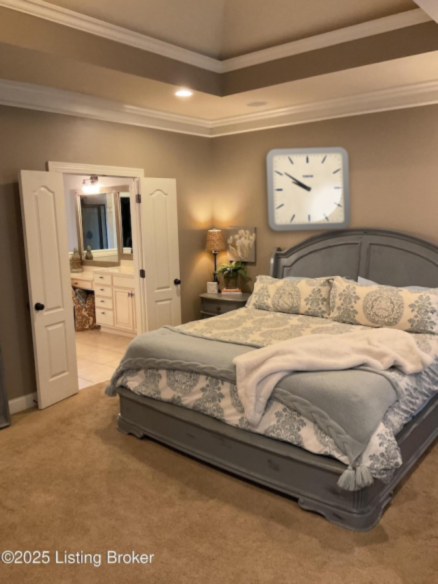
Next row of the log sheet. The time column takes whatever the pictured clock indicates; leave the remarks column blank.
9:51
